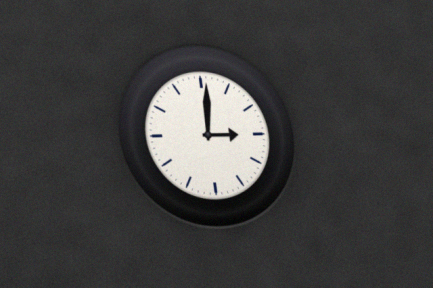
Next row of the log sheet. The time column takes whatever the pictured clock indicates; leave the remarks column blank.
3:01
